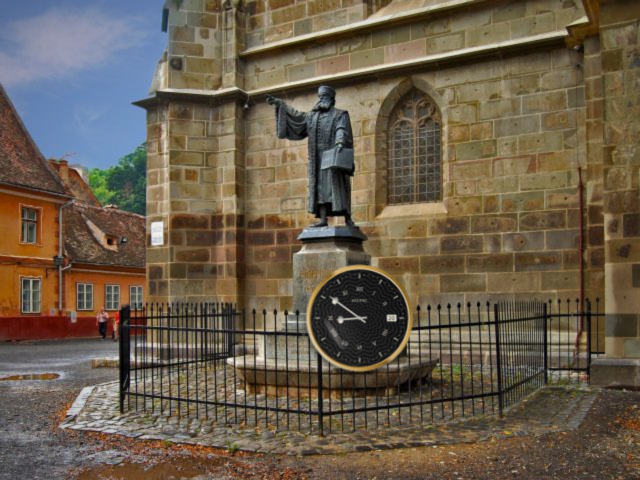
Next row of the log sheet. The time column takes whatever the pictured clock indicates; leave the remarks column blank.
8:51
